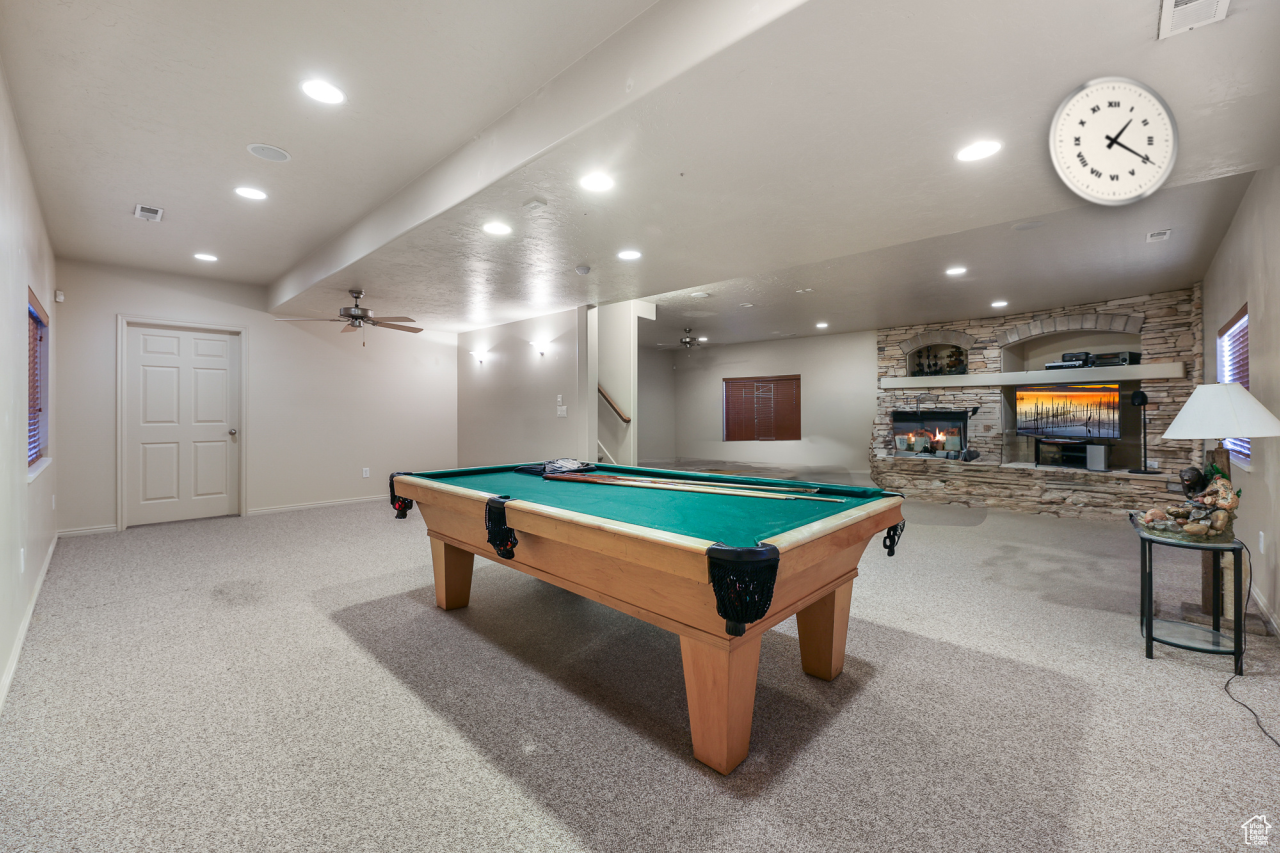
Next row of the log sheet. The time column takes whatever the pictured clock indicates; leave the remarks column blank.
1:20
